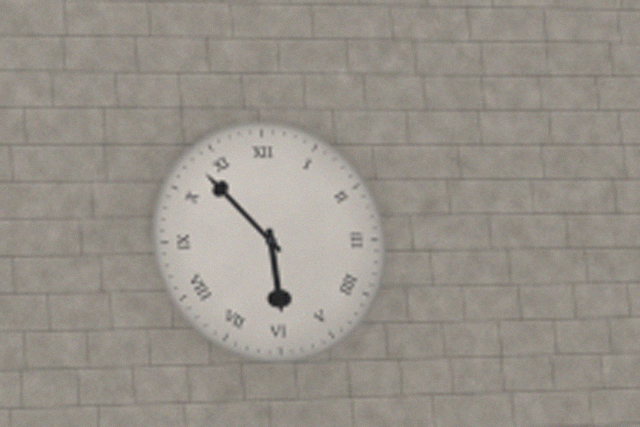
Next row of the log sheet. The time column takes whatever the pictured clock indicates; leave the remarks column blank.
5:53
